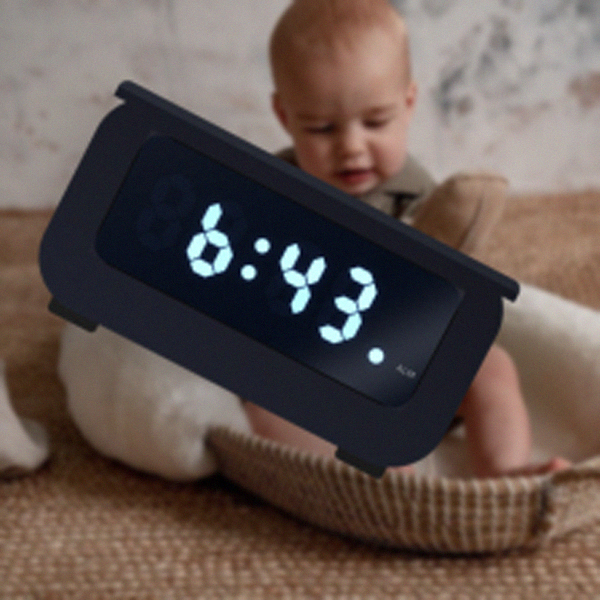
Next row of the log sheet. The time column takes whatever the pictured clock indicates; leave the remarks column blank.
6:43
